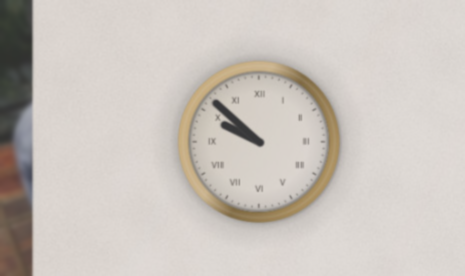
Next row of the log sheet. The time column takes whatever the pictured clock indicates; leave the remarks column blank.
9:52
